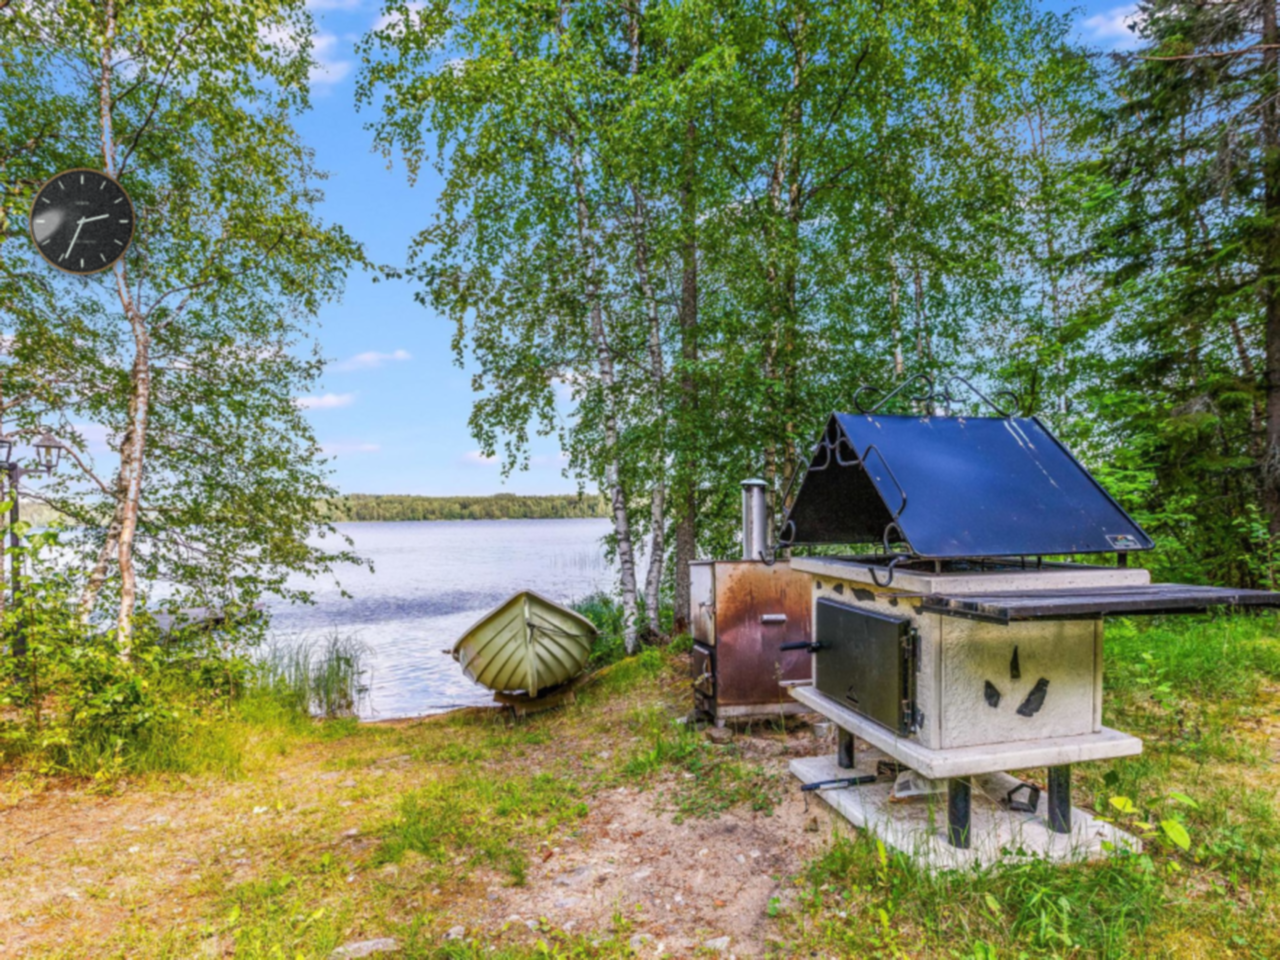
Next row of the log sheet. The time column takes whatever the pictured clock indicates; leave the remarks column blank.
2:34
